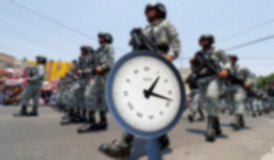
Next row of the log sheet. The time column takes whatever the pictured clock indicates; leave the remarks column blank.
1:18
